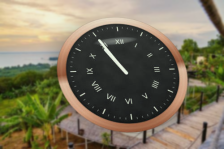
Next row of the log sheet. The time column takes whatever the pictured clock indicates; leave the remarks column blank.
10:55
